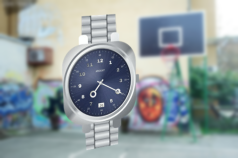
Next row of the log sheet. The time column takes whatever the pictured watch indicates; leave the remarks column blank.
7:20
